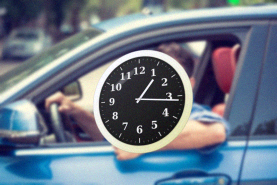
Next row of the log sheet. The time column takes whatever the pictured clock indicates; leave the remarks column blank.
1:16
